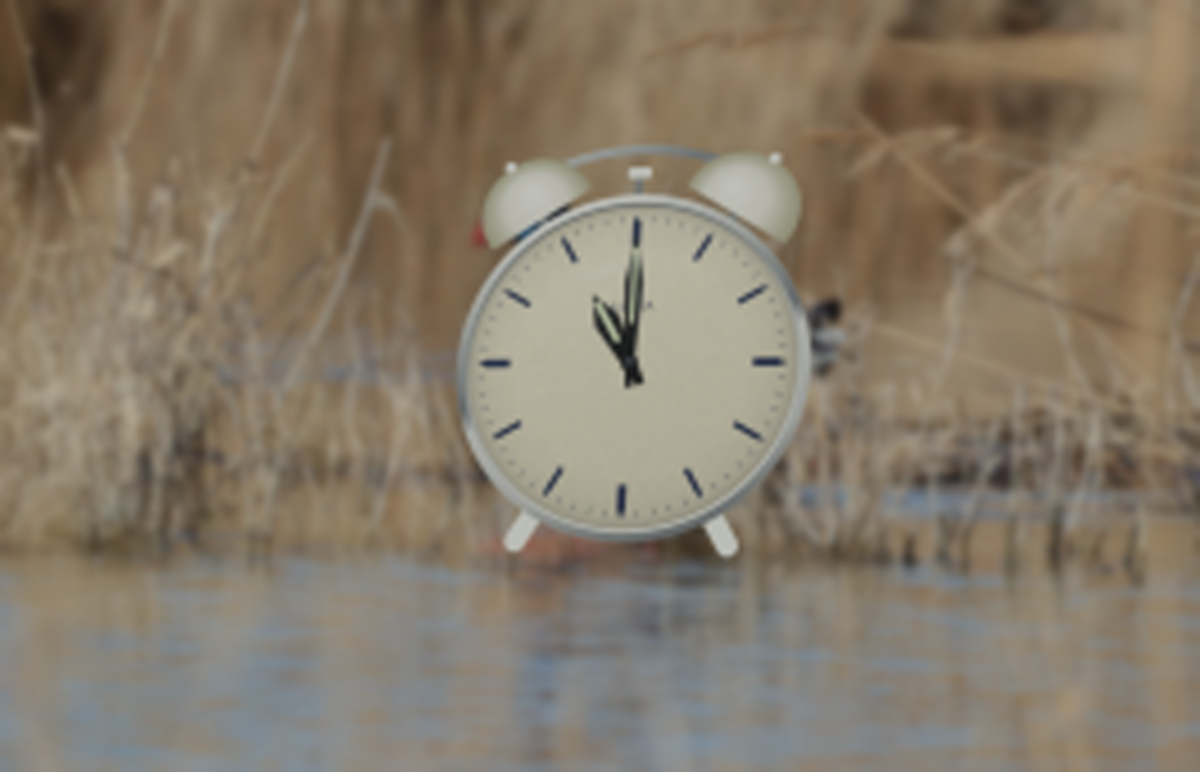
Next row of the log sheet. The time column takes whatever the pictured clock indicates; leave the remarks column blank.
11:00
